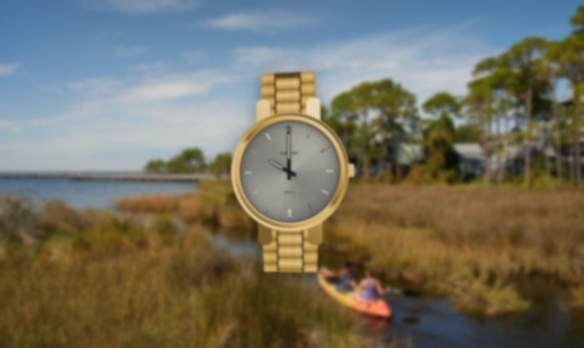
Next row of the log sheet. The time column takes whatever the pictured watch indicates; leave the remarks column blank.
10:00
